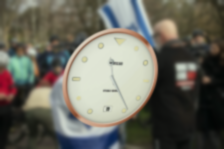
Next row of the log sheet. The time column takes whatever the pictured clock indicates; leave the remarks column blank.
11:24
